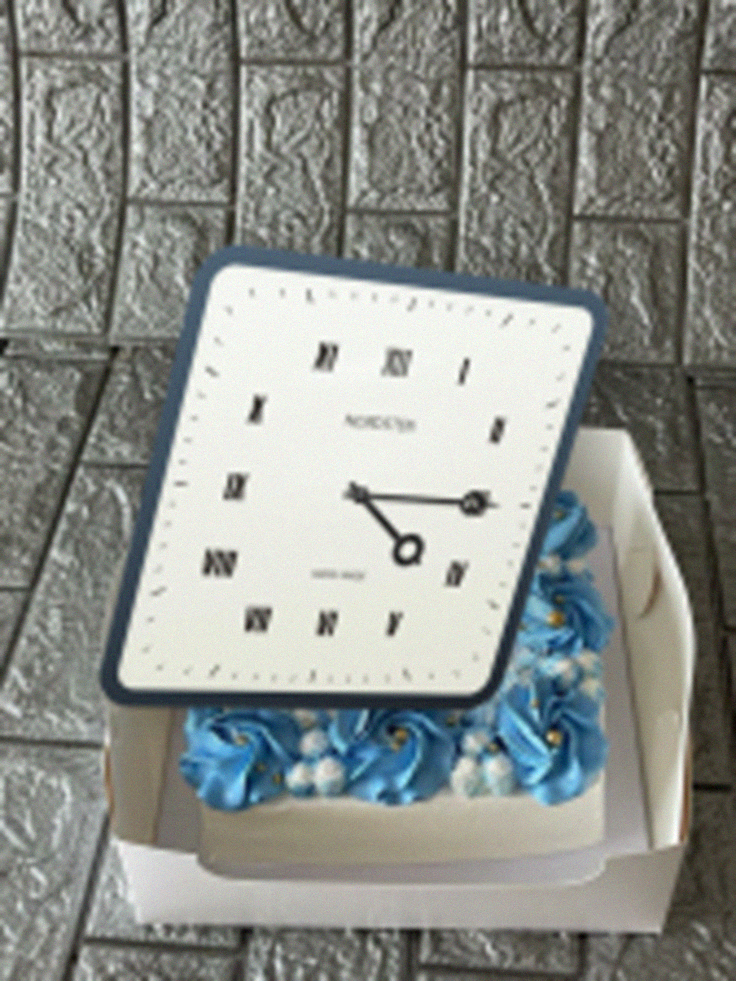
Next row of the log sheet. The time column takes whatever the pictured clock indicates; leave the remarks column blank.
4:15
